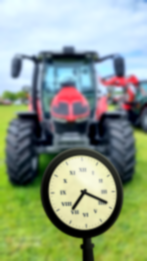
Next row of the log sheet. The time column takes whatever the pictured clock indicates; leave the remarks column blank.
7:19
